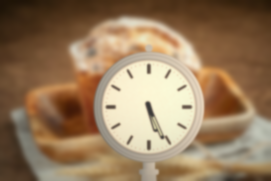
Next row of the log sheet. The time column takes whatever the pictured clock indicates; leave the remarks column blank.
5:26
